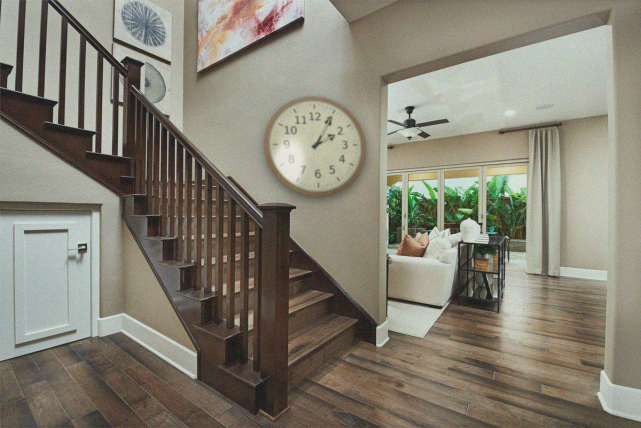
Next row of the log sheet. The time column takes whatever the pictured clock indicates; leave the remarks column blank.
2:05
